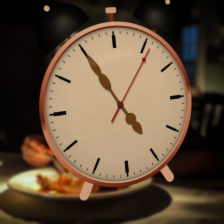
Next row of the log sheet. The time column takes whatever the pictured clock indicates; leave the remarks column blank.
4:55:06
